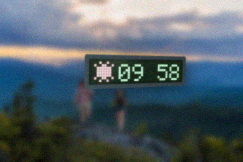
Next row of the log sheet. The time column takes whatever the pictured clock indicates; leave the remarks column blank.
9:58
